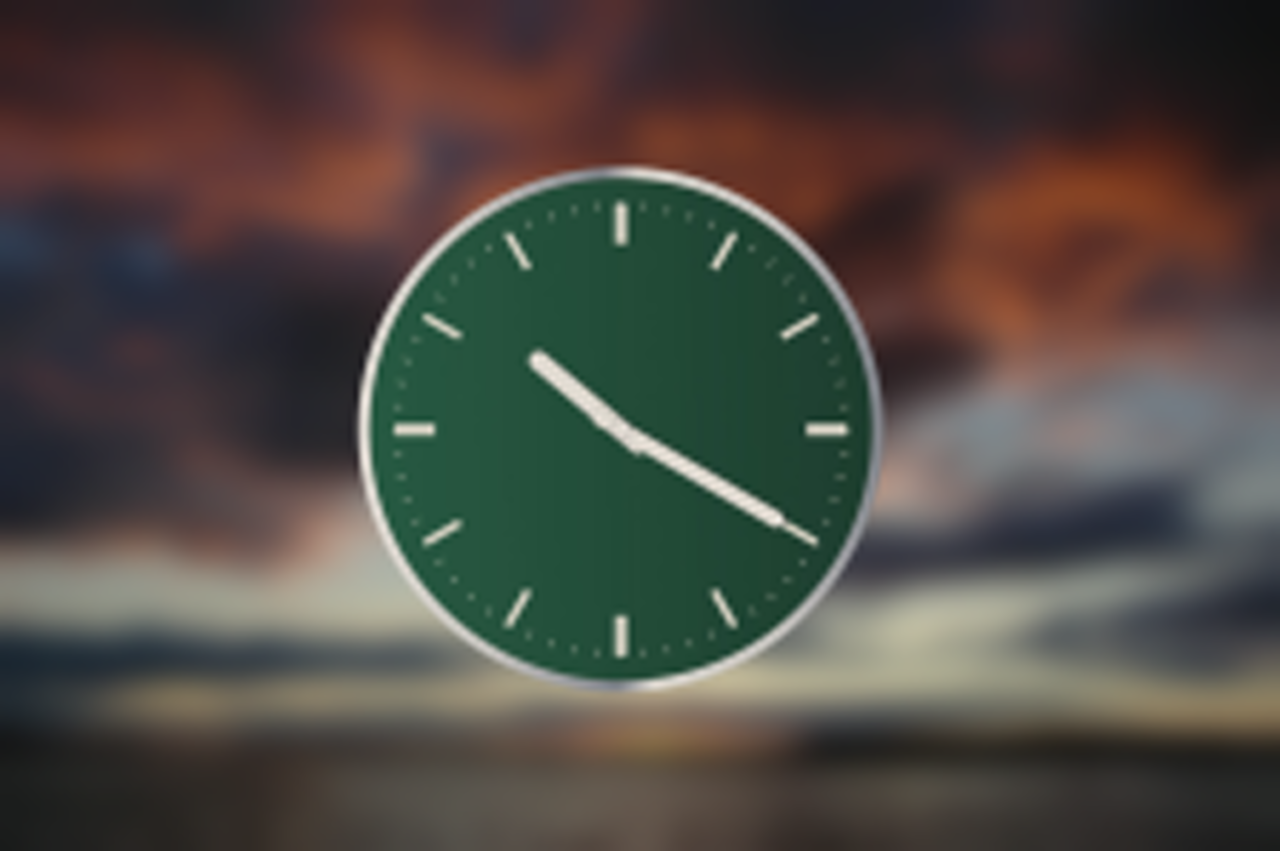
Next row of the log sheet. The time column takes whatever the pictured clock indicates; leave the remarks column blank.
10:20
